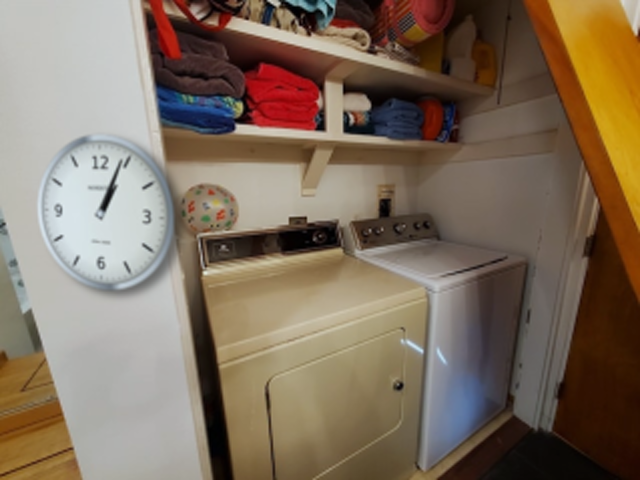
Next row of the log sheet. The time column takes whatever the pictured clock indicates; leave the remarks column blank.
1:04
